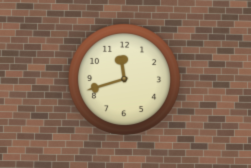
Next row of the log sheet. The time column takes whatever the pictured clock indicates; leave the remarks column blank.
11:42
